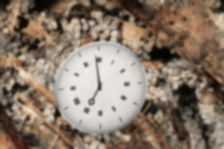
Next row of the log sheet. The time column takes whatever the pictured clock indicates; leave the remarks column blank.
6:59
